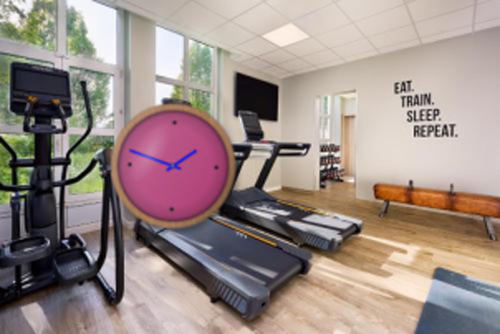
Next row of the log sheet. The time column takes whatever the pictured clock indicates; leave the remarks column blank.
1:48
